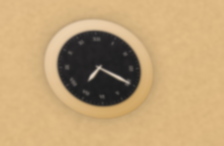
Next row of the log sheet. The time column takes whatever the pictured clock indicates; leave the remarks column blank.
7:20
